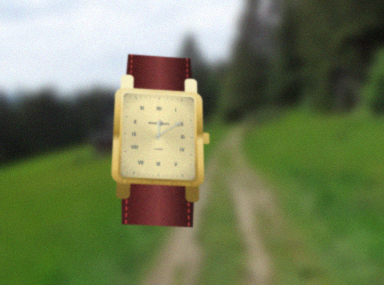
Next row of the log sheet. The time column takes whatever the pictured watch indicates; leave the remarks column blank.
12:09
